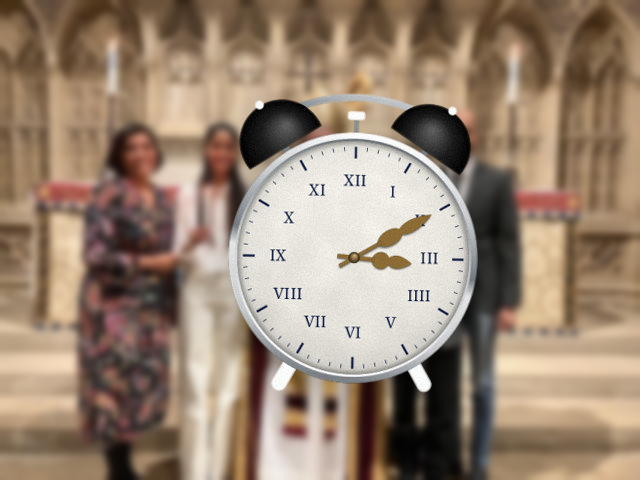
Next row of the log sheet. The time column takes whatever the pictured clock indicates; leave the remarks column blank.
3:10
